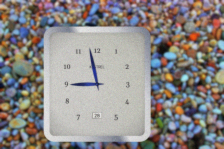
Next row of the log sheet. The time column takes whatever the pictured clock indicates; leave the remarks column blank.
8:58
